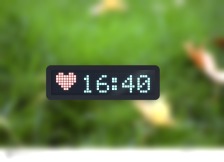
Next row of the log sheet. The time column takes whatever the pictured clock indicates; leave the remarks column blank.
16:40
